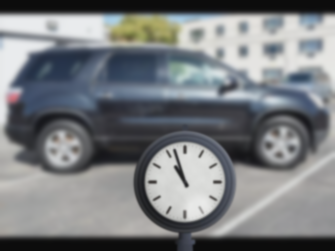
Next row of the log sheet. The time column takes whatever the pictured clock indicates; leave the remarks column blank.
10:57
